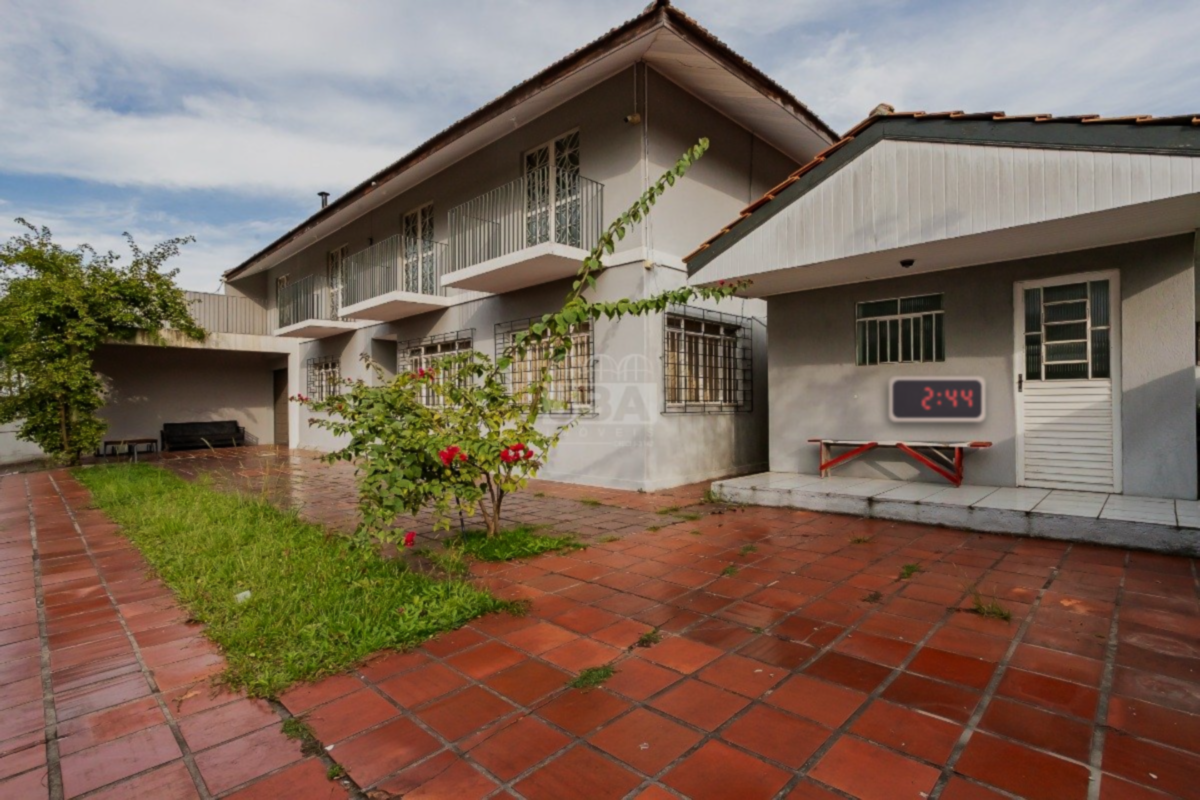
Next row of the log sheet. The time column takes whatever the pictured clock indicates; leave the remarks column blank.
2:44
